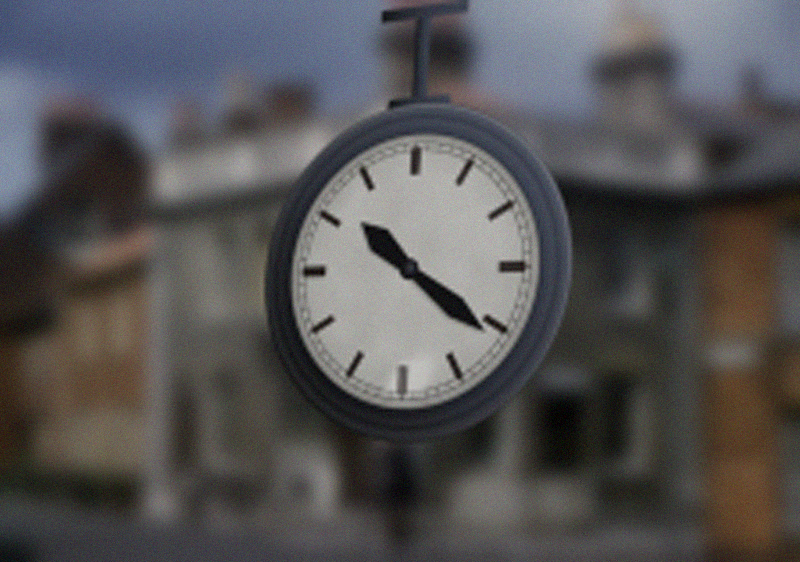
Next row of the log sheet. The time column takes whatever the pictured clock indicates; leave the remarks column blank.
10:21
